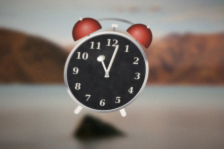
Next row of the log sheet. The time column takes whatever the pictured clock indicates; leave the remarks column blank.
11:02
